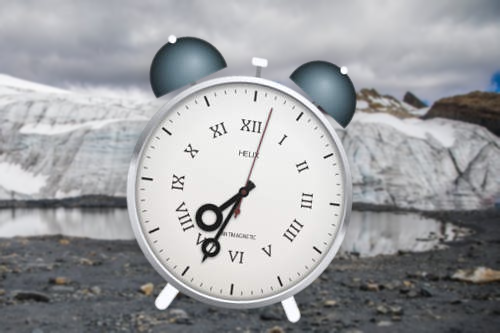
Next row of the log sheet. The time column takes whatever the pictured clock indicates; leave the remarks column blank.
7:34:02
